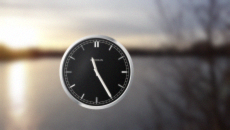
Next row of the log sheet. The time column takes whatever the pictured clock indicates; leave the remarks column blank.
11:25
